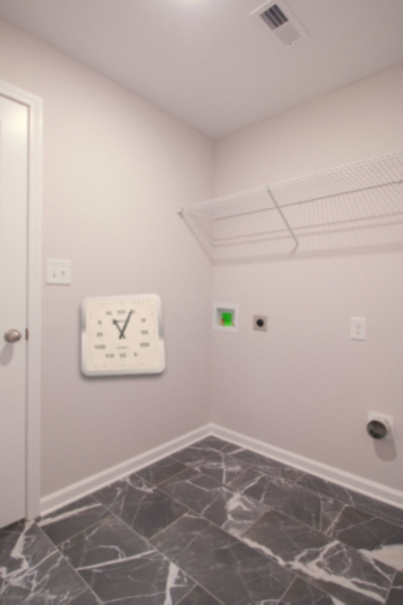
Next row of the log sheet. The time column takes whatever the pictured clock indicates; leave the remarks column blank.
11:04
